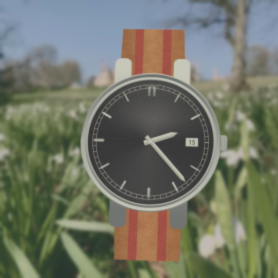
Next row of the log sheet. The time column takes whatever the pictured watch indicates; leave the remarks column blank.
2:23
